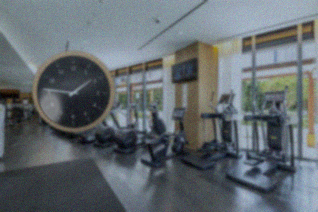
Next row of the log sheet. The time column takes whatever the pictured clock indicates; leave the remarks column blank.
1:46
